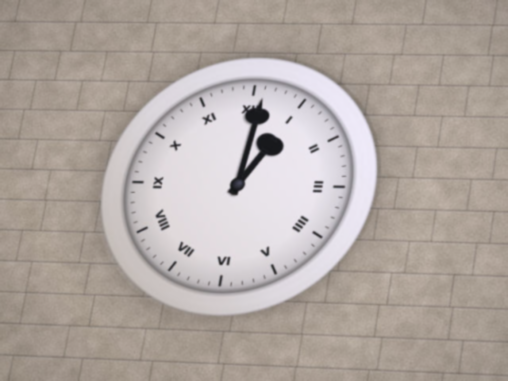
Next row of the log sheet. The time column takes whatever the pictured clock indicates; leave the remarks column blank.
1:01
